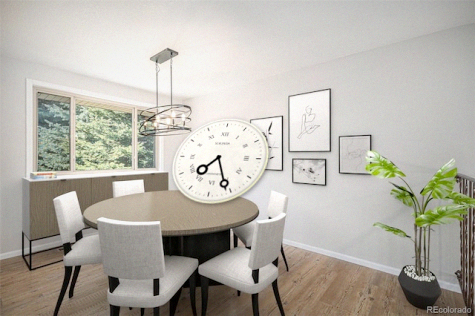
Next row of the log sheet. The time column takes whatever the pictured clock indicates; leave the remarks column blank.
7:26
